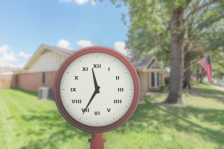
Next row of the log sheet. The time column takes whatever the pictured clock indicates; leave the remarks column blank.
11:35
